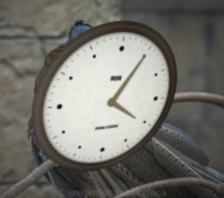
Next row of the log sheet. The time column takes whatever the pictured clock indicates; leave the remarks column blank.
4:05
